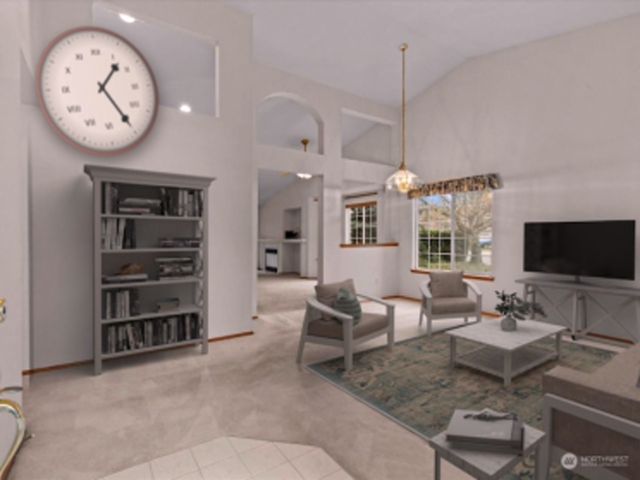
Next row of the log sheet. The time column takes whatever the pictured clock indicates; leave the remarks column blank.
1:25
